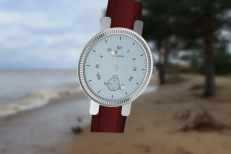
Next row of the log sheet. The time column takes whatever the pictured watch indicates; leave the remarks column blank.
11:26
